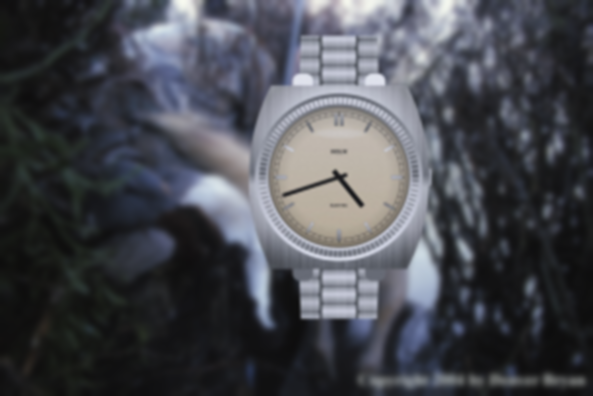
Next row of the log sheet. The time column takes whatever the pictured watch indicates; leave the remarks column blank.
4:42
